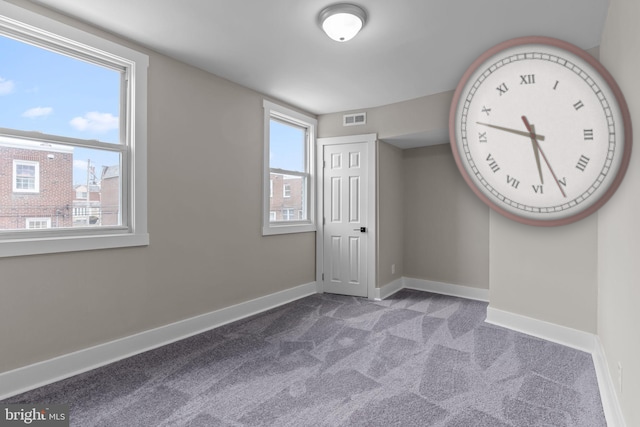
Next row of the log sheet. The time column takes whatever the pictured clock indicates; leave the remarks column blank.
5:47:26
